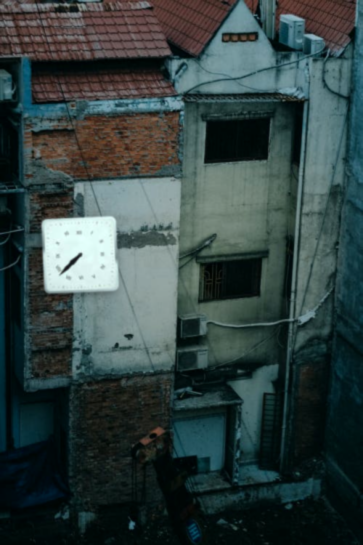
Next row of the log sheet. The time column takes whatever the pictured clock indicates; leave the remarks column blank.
7:38
